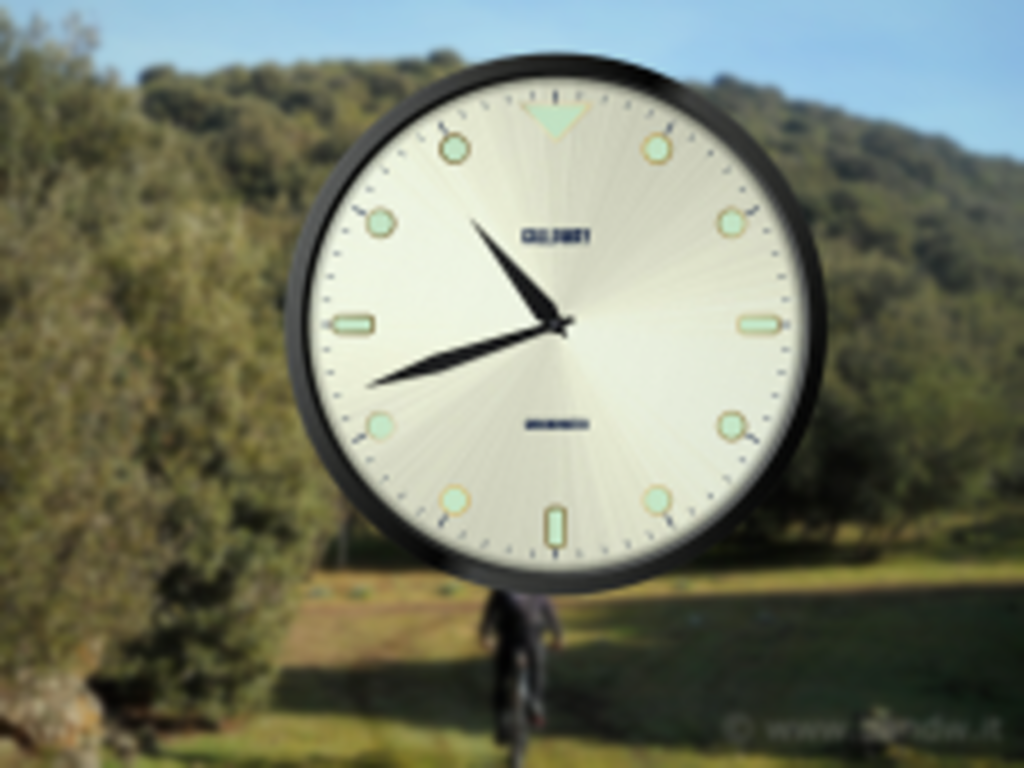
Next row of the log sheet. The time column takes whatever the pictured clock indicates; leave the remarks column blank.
10:42
